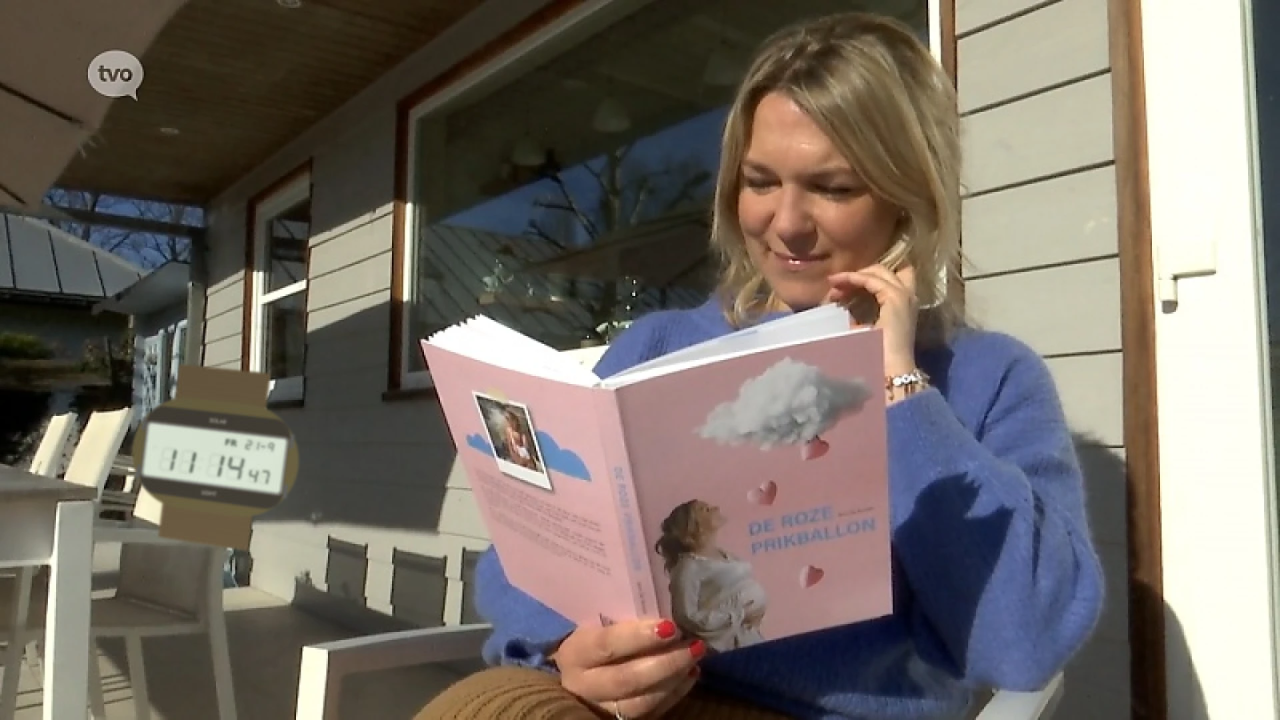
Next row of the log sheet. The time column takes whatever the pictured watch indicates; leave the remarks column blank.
11:14:47
